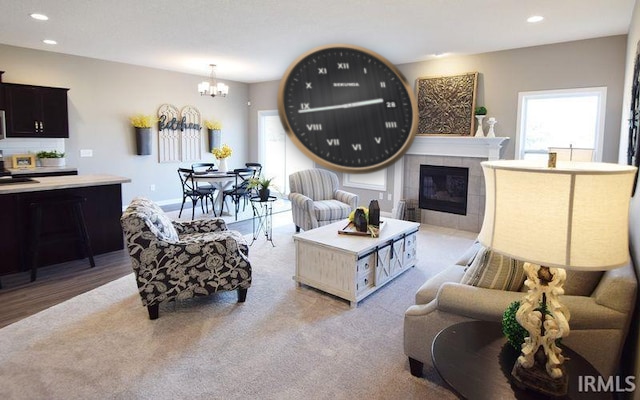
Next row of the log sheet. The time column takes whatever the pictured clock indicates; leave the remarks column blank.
2:44
